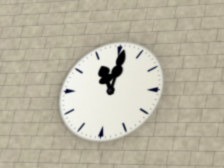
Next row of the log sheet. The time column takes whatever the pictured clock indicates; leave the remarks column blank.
11:01
